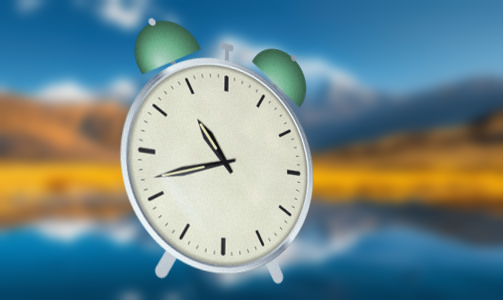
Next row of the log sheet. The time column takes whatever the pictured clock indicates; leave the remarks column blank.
10:42
